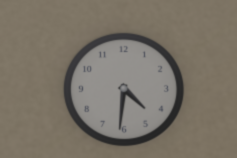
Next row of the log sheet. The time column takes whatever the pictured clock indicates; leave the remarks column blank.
4:31
